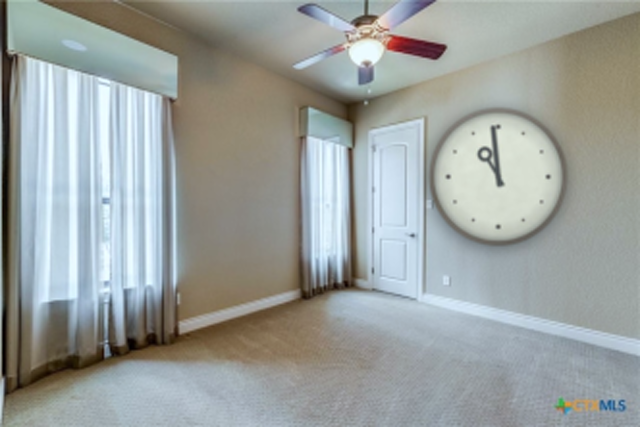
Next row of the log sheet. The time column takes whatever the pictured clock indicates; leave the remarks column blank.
10:59
